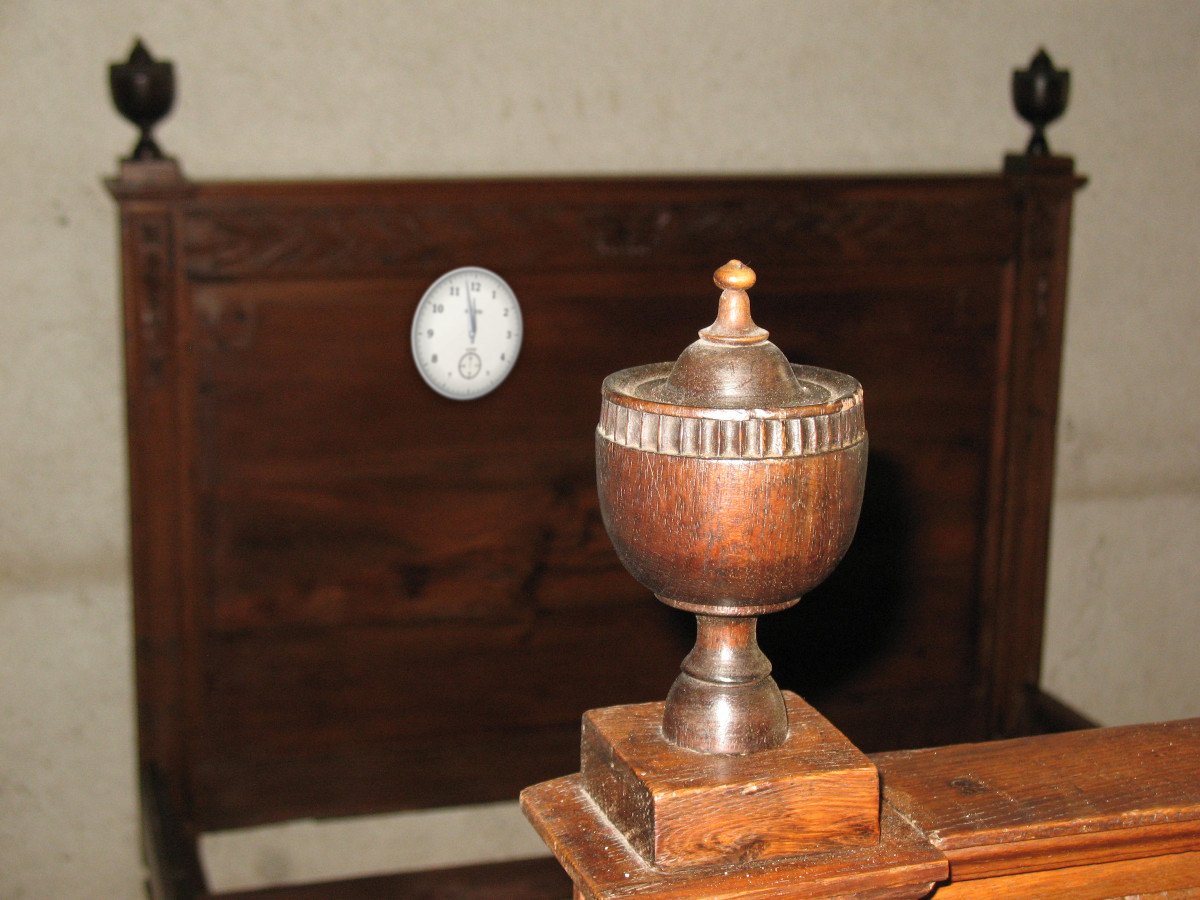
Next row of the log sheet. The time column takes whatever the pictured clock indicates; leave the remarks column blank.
11:58
